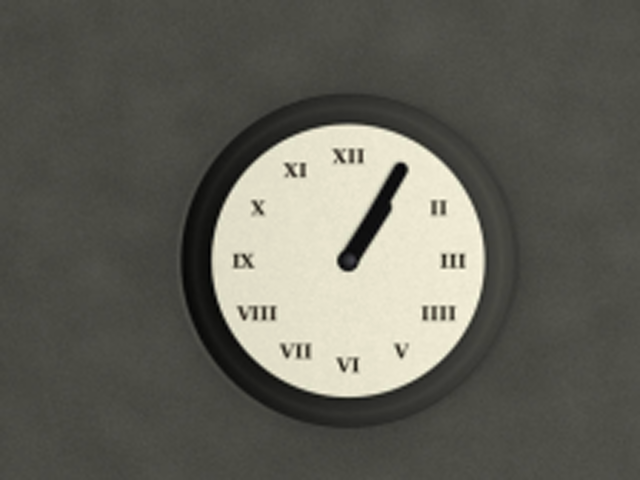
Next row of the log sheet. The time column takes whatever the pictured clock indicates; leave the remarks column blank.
1:05
